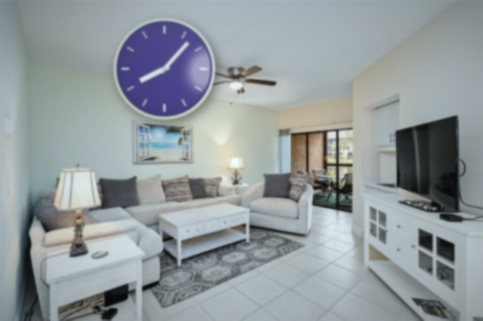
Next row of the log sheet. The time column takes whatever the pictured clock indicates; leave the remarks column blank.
8:07
